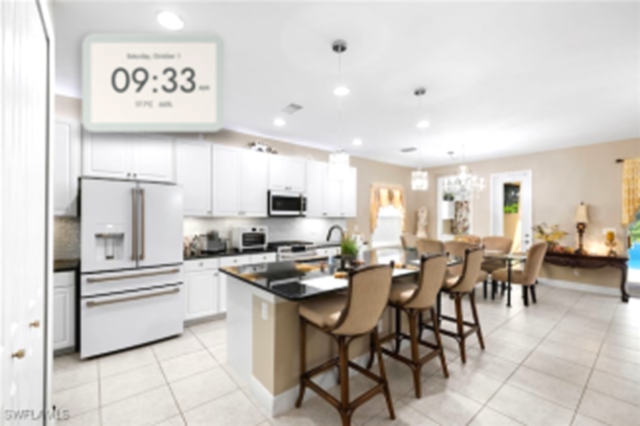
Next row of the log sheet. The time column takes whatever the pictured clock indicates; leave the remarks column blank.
9:33
